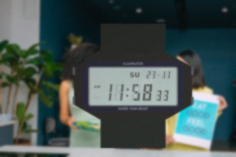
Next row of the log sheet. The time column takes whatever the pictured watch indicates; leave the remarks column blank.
11:58:33
